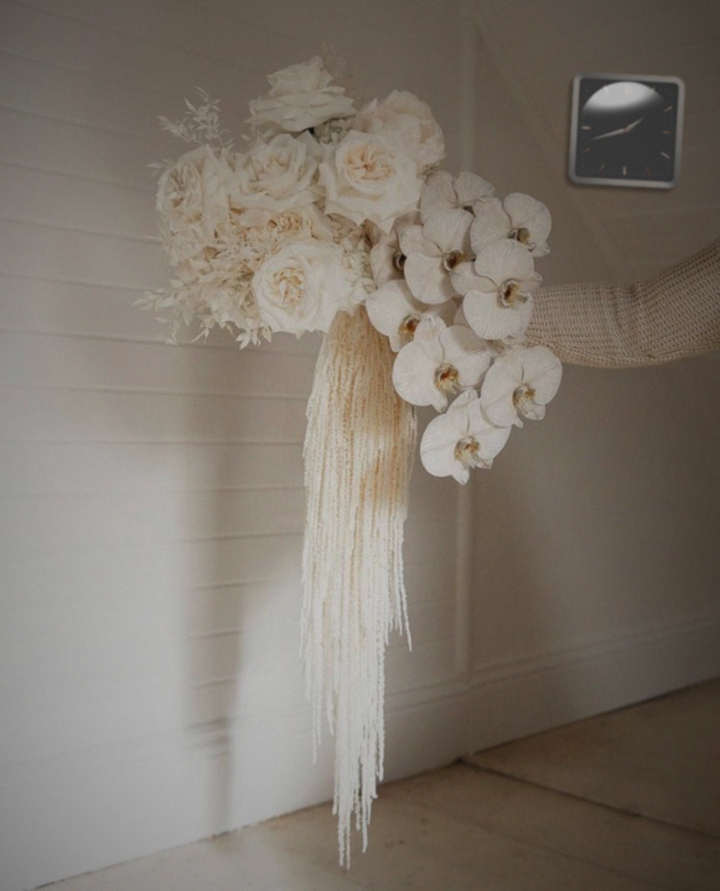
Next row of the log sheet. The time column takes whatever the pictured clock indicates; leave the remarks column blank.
1:42
